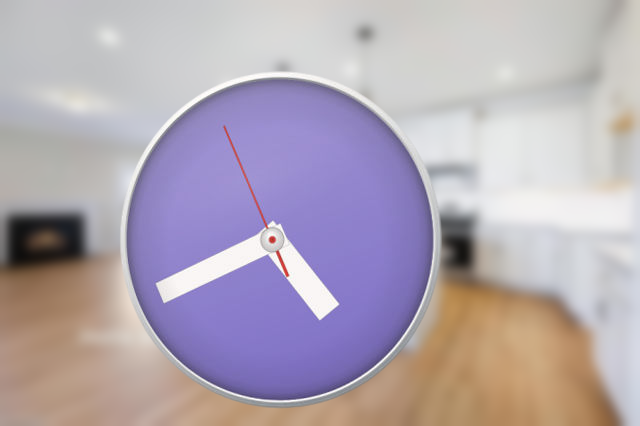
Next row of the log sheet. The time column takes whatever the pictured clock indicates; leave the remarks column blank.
4:40:56
